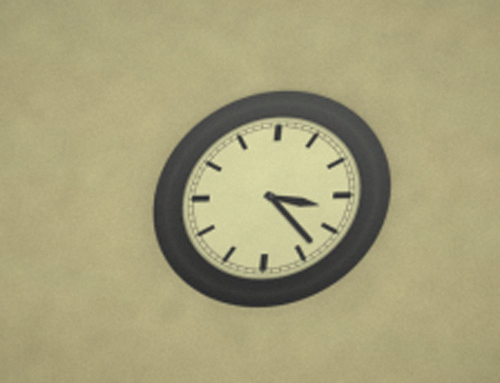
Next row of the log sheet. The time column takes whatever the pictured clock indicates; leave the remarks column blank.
3:23
